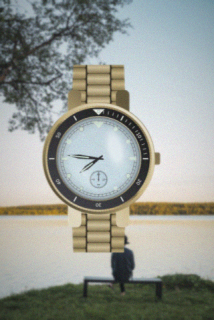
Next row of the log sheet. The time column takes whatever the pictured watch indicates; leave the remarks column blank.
7:46
